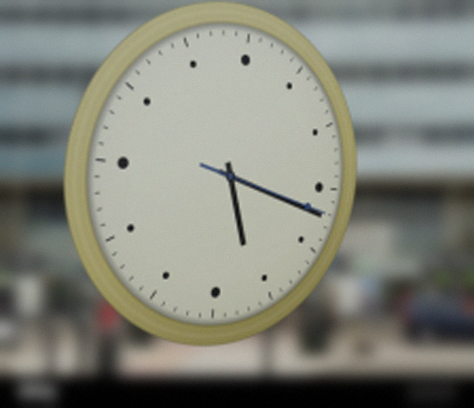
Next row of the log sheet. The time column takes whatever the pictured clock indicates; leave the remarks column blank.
5:17:17
